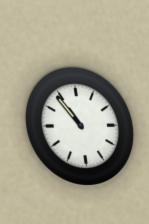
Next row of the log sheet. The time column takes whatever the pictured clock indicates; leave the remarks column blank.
10:54
